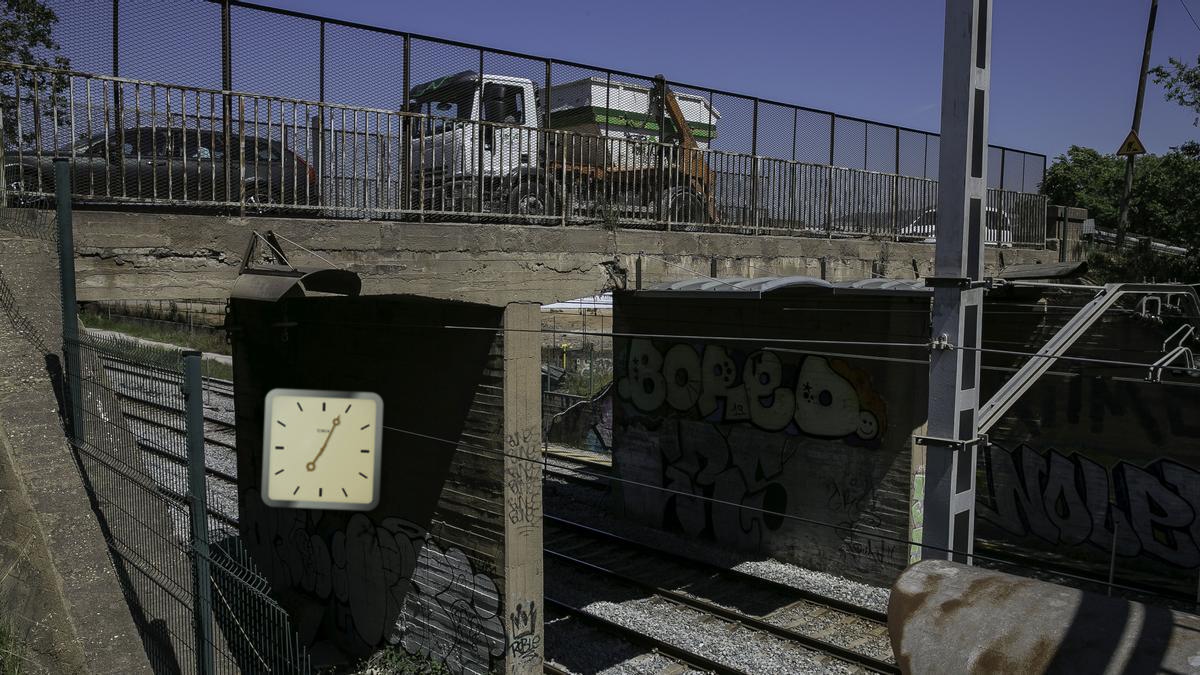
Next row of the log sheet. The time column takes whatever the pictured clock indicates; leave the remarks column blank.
7:04
